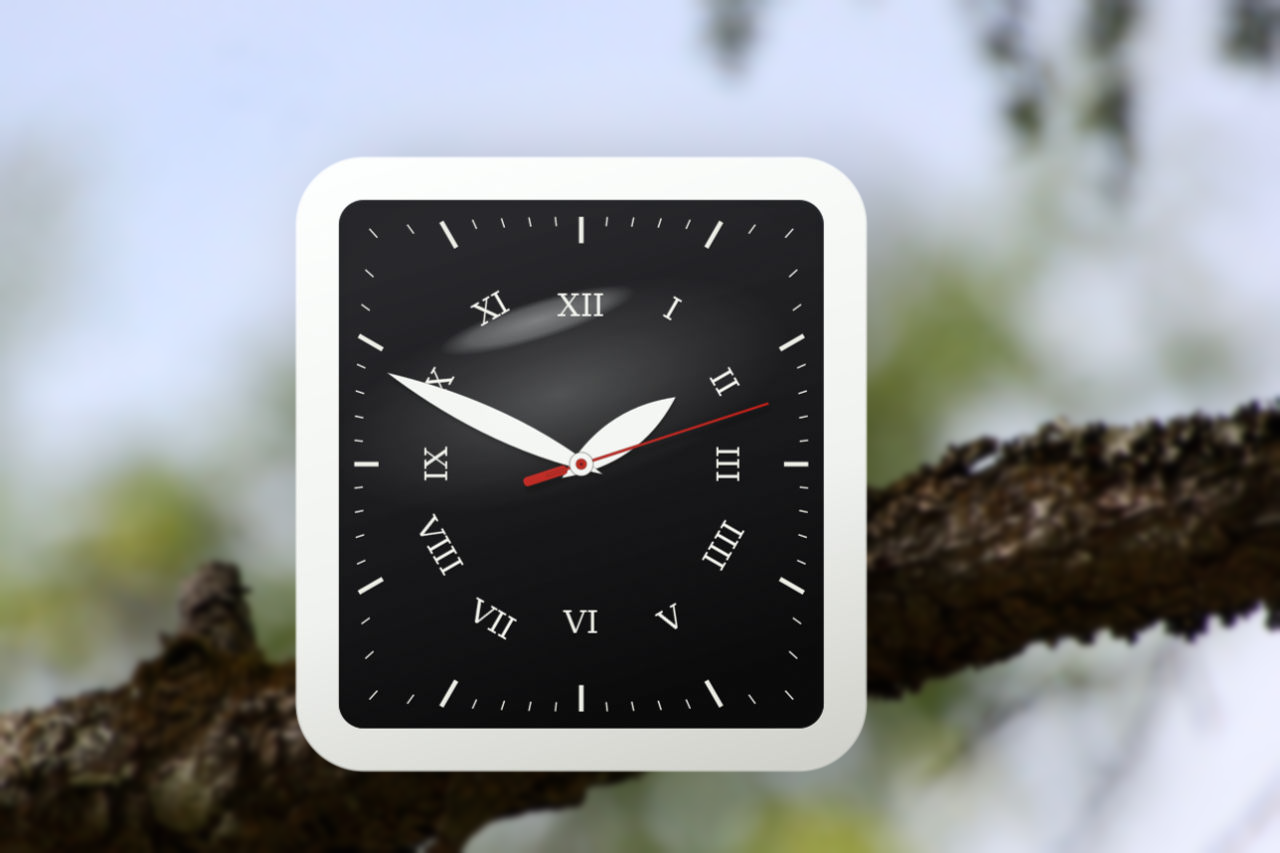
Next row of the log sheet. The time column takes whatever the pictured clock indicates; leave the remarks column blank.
1:49:12
